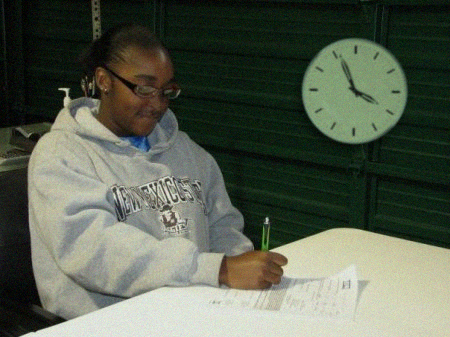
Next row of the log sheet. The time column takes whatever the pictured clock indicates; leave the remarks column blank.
3:56
